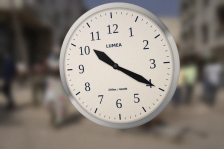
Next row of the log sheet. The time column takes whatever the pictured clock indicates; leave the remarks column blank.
10:20
